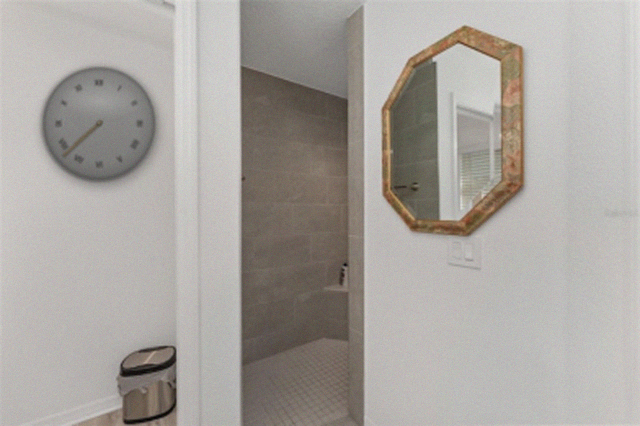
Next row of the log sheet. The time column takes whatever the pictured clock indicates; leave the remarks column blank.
7:38
